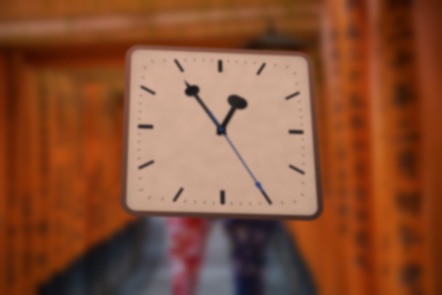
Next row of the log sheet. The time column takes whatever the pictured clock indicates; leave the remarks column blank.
12:54:25
